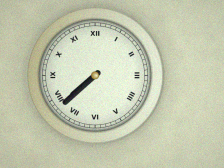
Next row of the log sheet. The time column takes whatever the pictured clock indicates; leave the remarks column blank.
7:38
